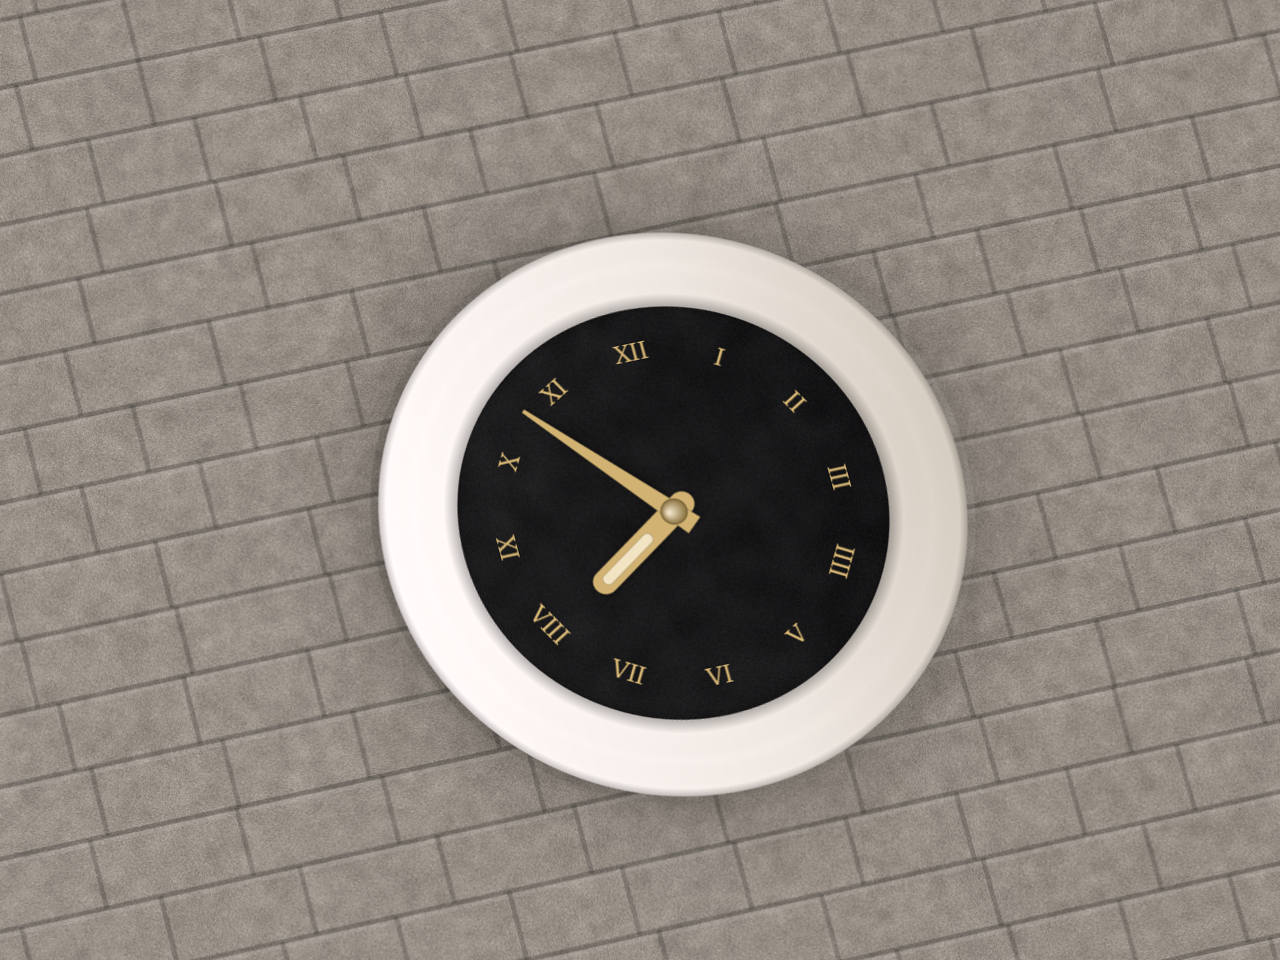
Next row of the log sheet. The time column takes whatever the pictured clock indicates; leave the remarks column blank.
7:53
